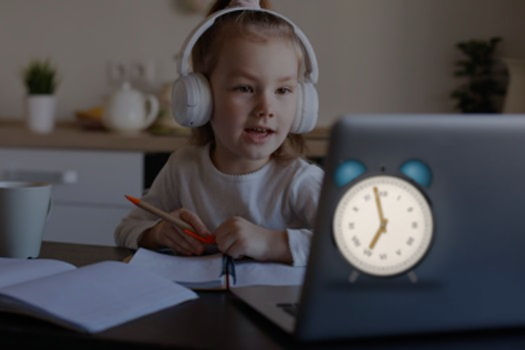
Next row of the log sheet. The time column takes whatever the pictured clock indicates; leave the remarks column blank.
6:58
